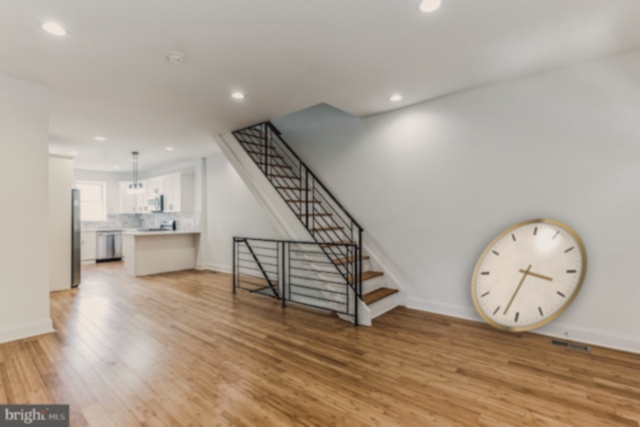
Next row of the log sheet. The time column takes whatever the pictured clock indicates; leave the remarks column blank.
3:33
